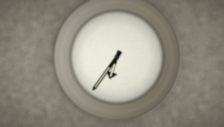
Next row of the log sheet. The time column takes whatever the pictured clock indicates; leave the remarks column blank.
6:36
